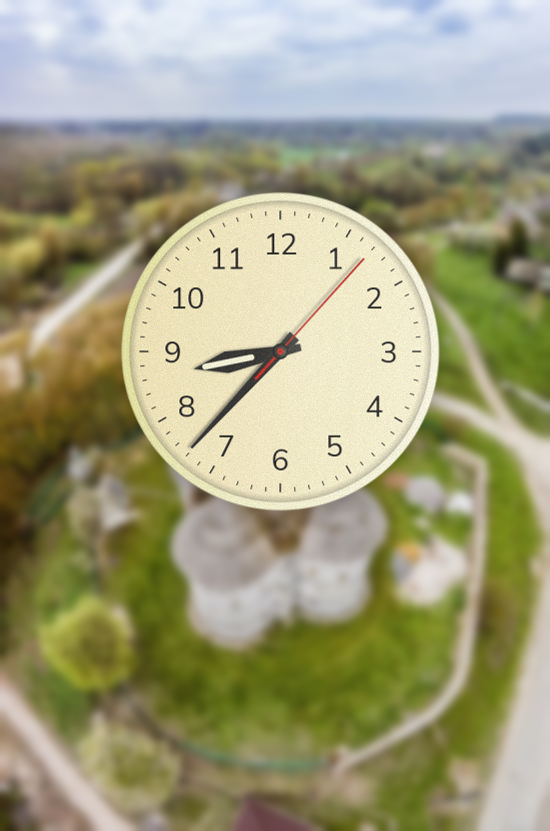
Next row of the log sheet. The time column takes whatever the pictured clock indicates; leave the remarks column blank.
8:37:07
